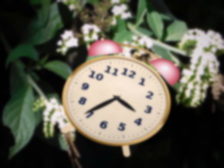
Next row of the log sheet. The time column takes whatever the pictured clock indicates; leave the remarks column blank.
3:36
